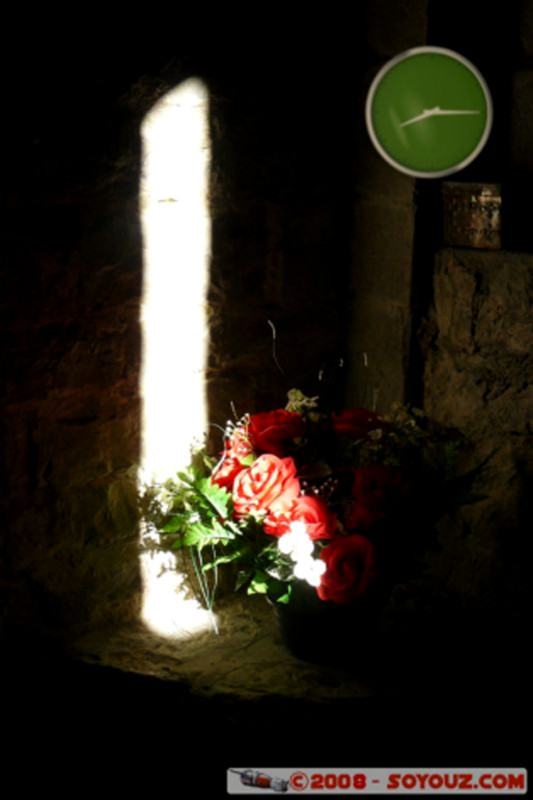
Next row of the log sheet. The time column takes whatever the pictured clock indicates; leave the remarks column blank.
8:15
